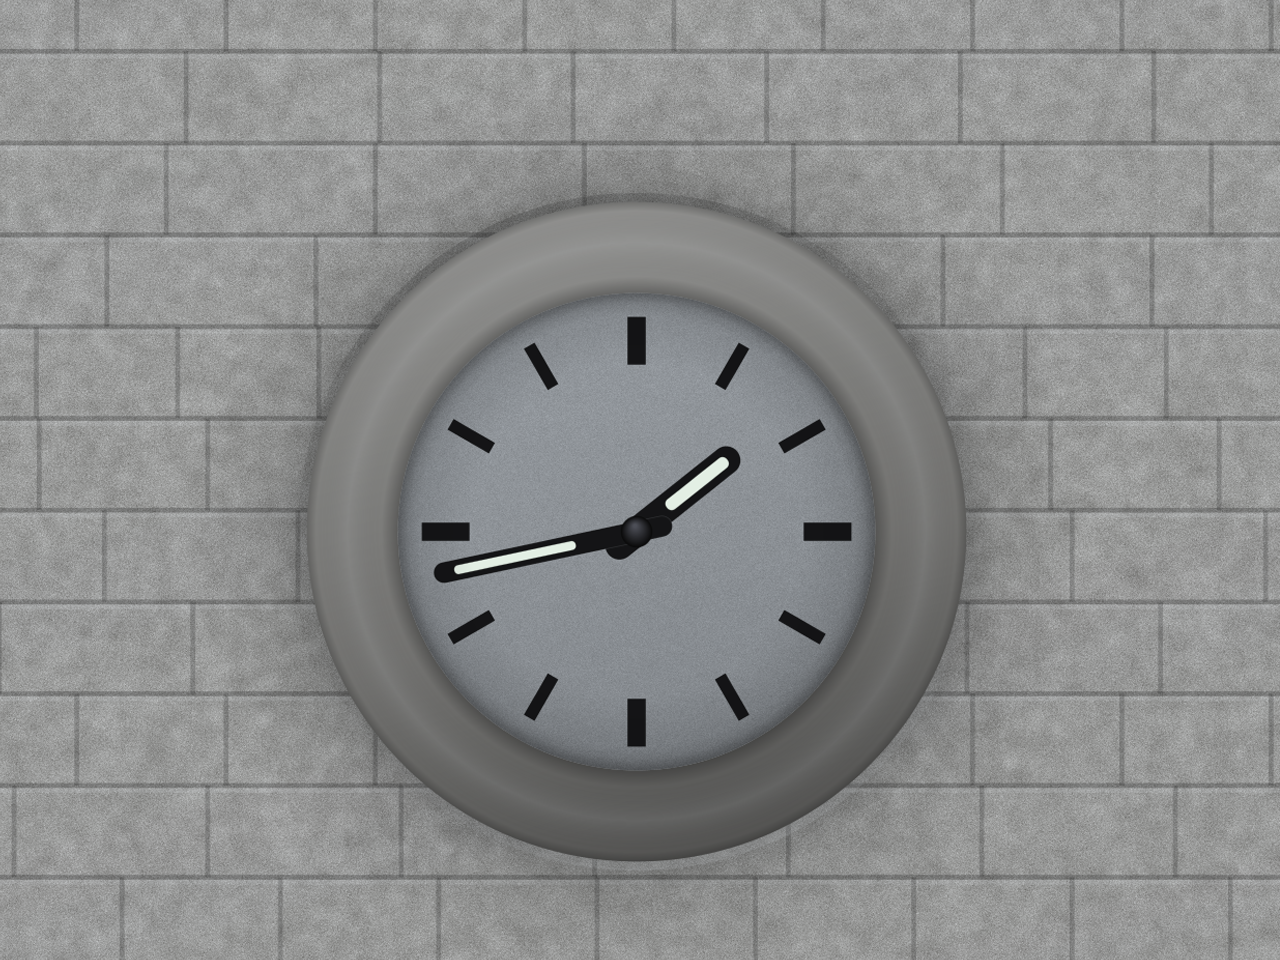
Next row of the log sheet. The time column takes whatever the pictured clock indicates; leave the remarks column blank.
1:43
